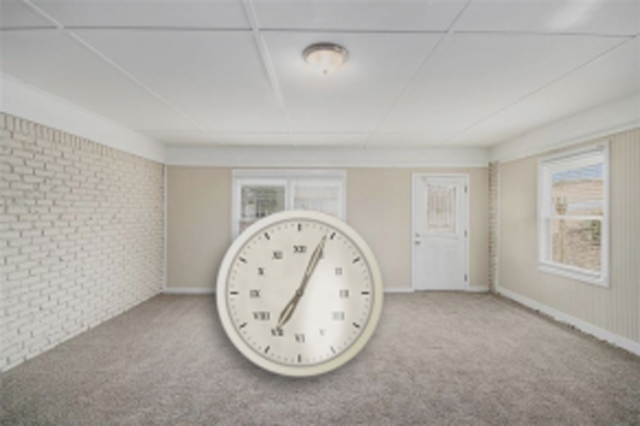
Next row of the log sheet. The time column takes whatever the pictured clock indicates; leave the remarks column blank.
7:04
